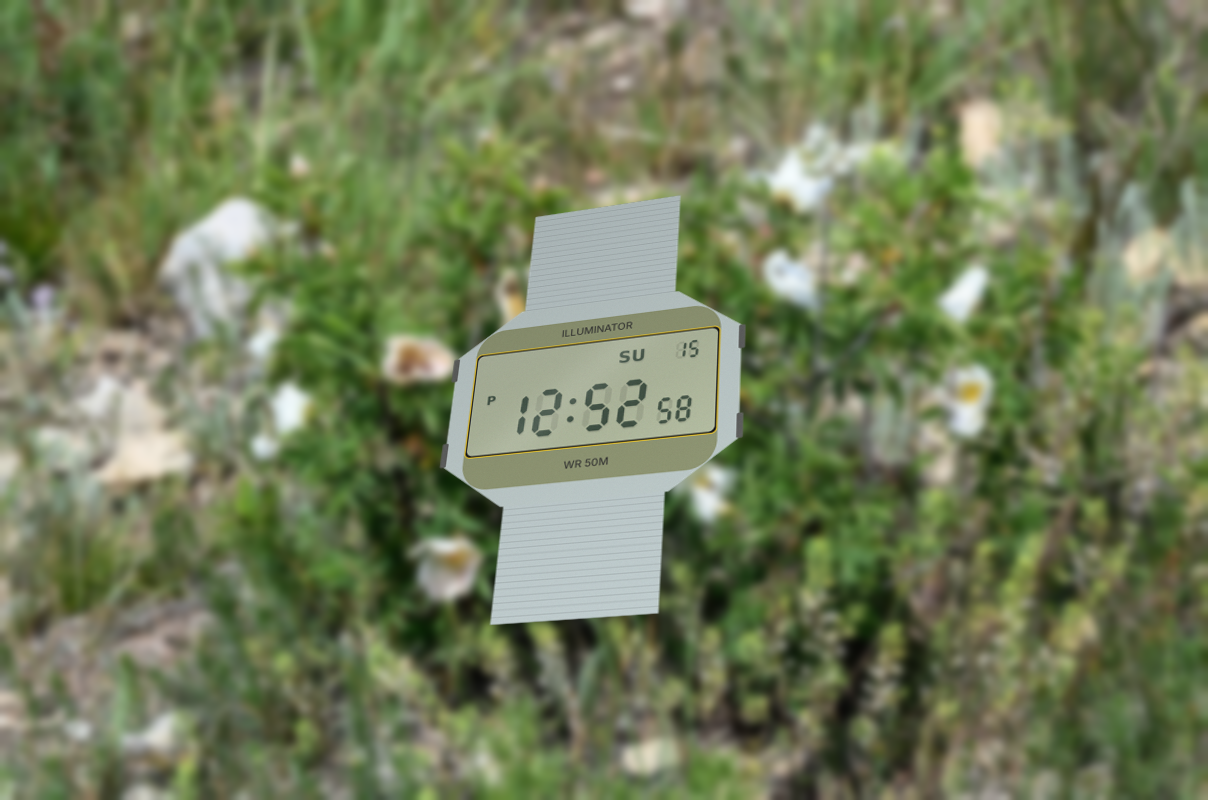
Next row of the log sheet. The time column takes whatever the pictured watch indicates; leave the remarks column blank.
12:52:58
